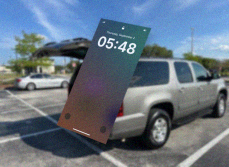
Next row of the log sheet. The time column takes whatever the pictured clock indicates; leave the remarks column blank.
5:48
